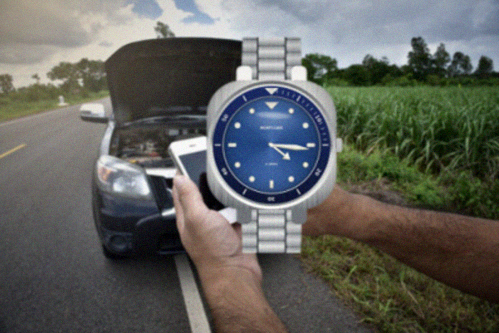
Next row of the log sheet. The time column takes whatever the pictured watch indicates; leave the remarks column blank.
4:16
